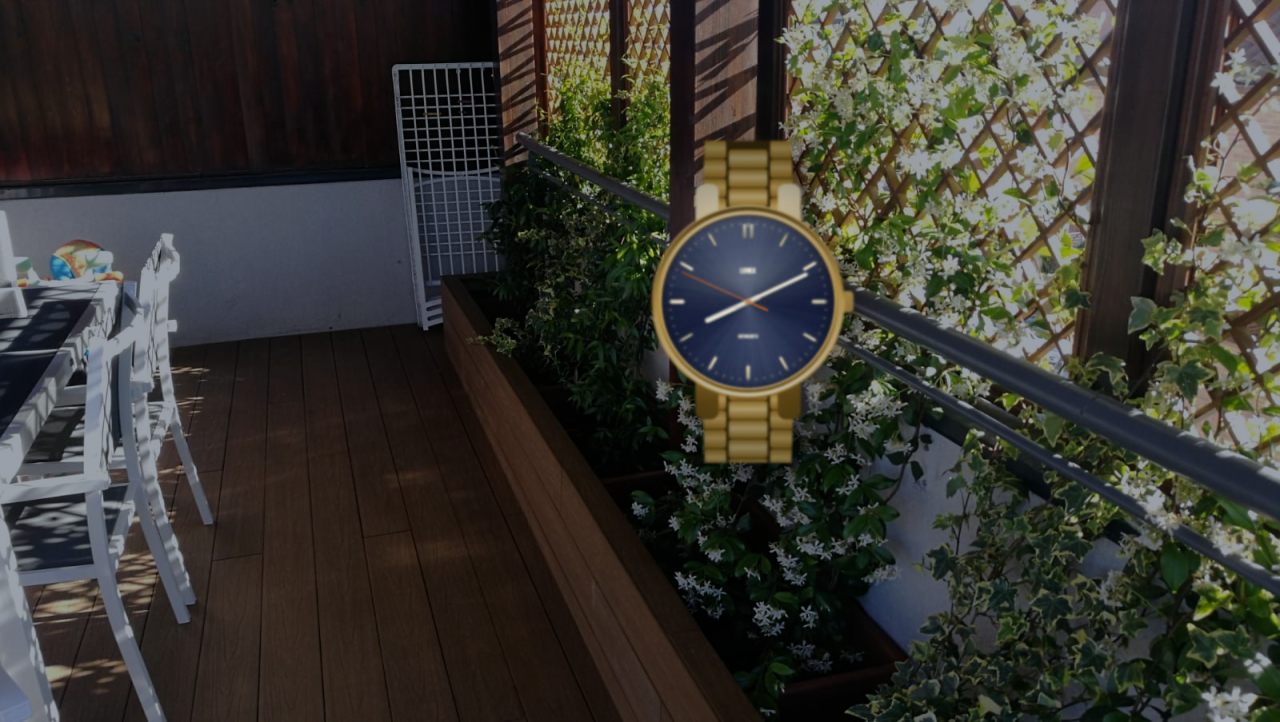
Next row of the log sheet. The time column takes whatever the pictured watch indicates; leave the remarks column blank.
8:10:49
